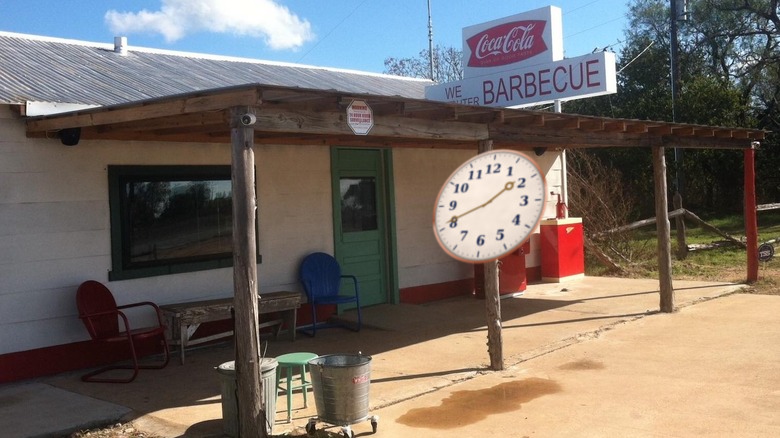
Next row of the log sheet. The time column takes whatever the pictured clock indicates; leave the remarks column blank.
1:41
